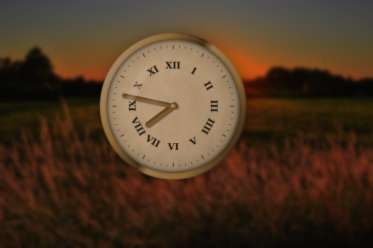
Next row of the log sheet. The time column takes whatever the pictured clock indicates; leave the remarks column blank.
7:47
